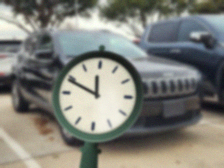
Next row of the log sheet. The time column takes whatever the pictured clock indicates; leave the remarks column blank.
11:49
